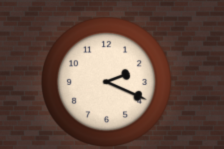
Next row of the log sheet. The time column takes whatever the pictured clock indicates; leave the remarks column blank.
2:19
